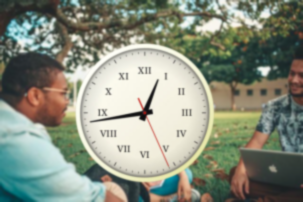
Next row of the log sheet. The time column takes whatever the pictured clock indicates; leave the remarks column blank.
12:43:26
